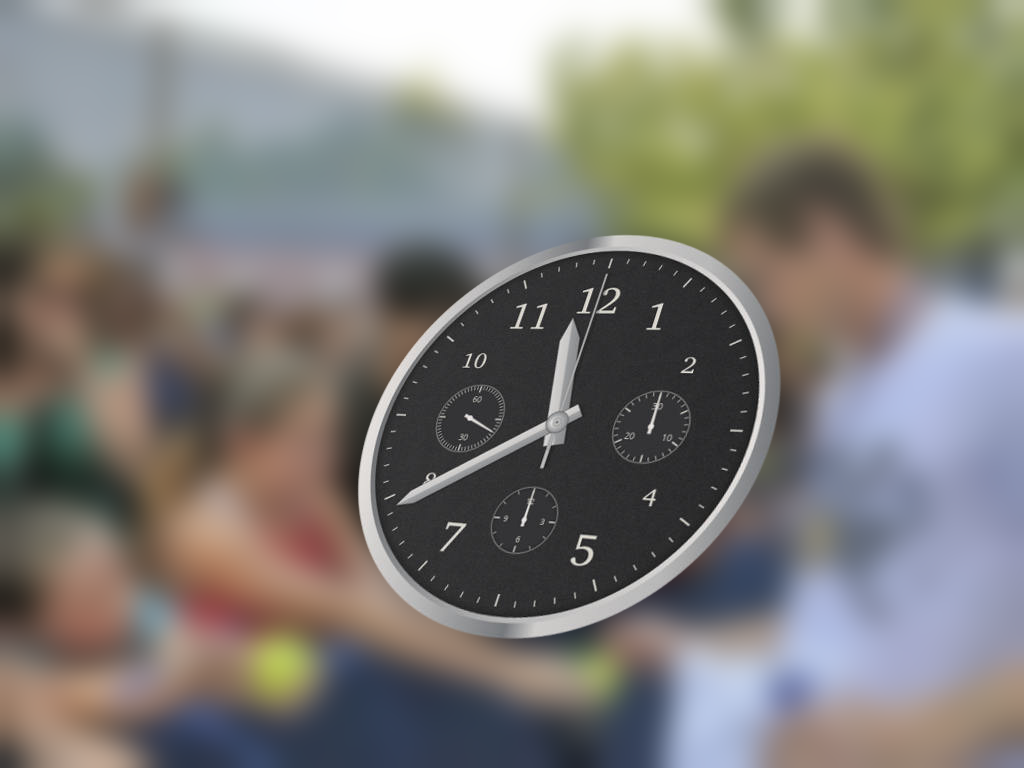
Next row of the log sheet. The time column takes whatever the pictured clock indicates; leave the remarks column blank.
11:39:19
